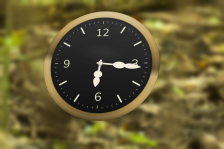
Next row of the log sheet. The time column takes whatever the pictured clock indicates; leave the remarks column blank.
6:16
